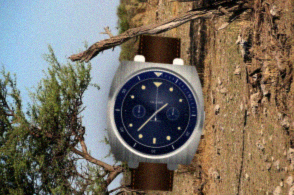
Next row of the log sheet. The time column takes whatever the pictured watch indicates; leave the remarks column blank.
1:37
